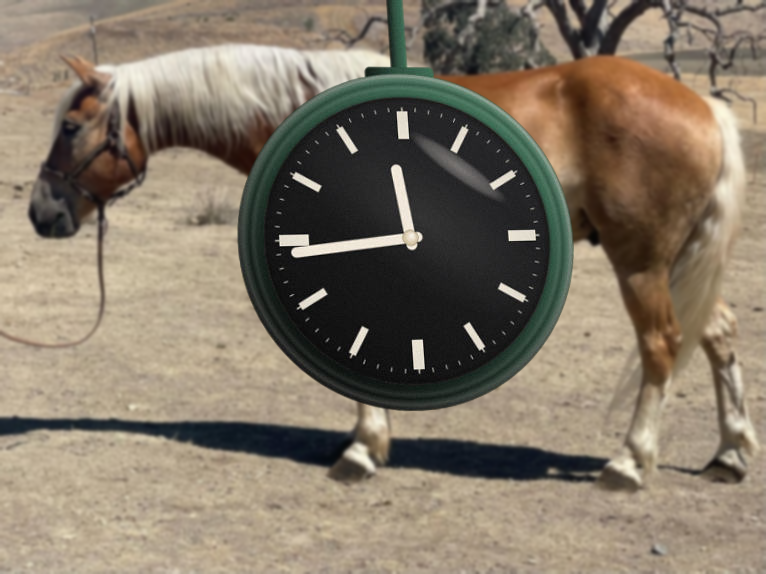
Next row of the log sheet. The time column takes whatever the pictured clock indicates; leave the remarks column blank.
11:44
